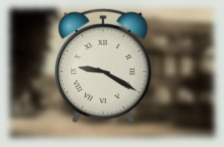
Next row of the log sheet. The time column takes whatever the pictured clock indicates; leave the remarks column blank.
9:20
